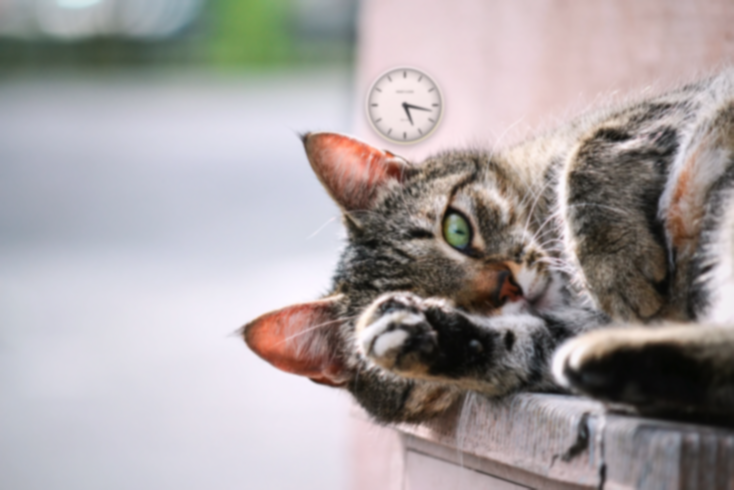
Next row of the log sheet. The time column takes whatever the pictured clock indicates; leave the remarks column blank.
5:17
